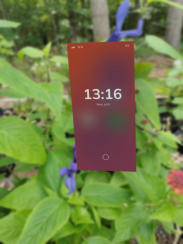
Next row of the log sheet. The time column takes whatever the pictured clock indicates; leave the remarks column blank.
13:16
